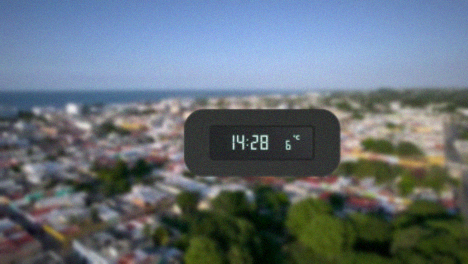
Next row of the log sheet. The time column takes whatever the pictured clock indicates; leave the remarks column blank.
14:28
